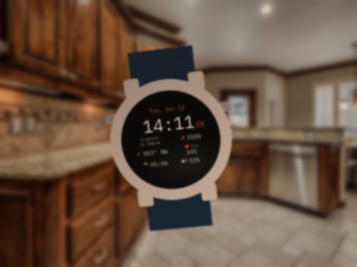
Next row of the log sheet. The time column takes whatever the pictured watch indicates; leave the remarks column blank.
14:11
